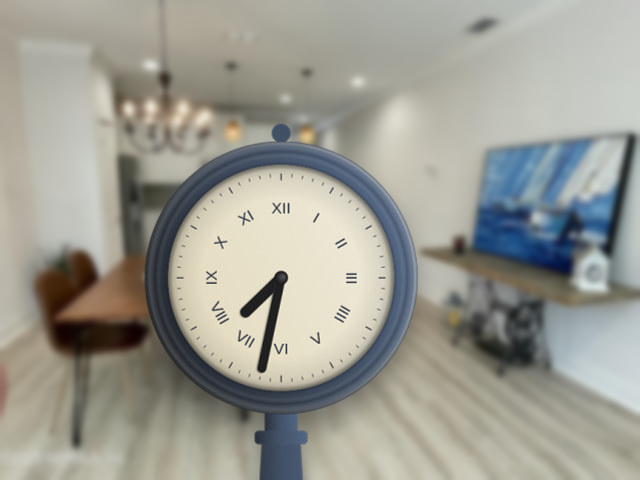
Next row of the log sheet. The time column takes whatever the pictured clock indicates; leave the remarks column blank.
7:32
